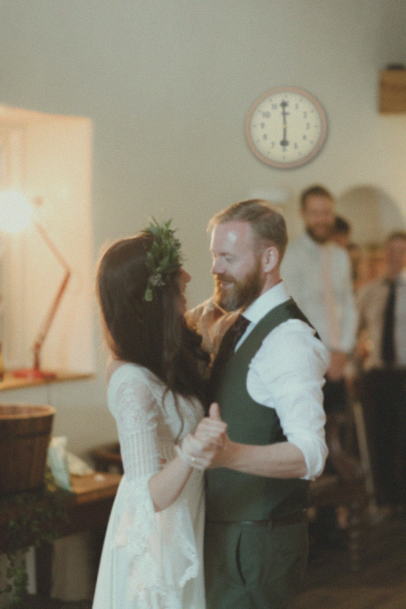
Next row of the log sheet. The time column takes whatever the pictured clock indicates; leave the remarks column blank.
5:59
